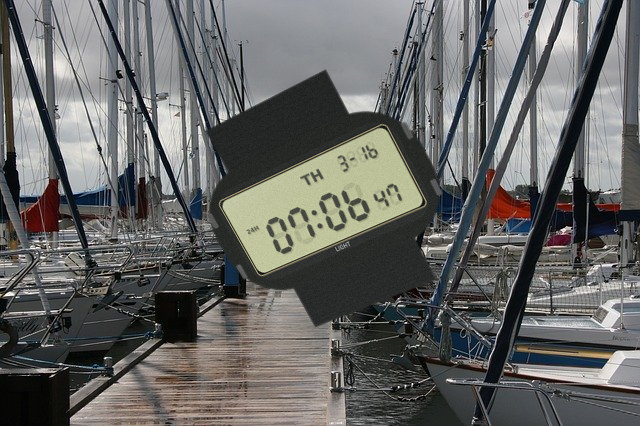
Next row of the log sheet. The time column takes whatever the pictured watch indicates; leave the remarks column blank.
7:06:47
